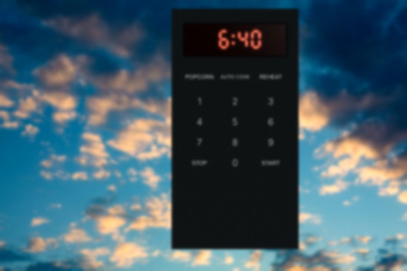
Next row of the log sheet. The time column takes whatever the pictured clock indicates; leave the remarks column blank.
6:40
